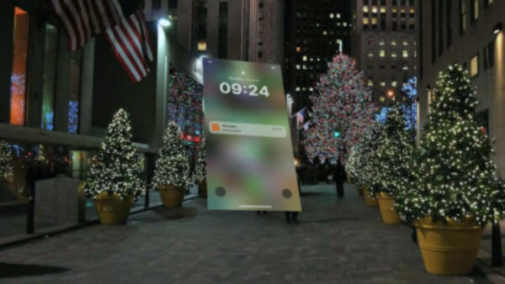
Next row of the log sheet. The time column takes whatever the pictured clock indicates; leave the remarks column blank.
9:24
